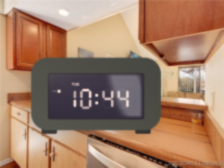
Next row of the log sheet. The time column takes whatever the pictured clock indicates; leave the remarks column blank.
10:44
